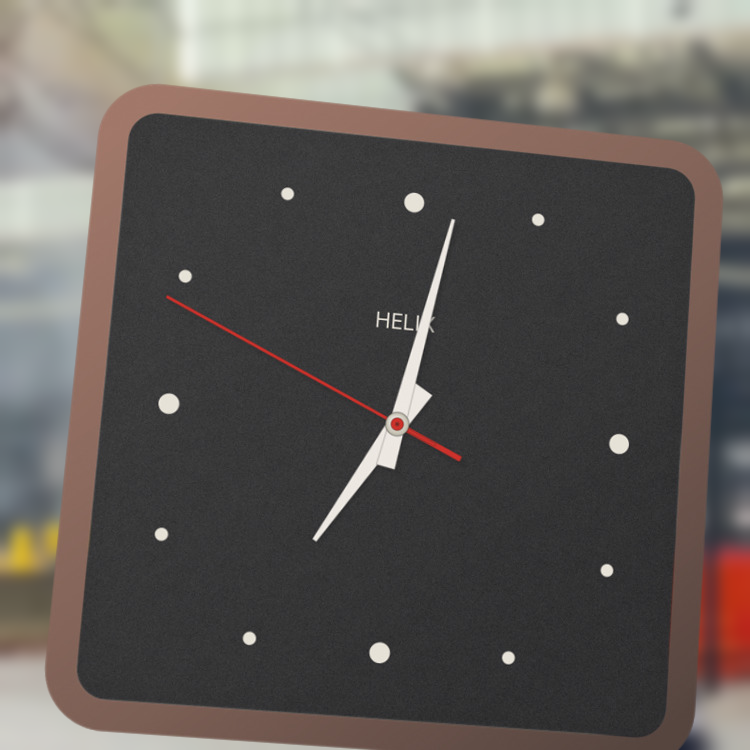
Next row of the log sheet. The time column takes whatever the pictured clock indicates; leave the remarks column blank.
7:01:49
